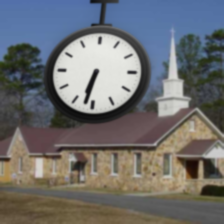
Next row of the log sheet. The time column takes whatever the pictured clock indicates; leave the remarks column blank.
6:32
